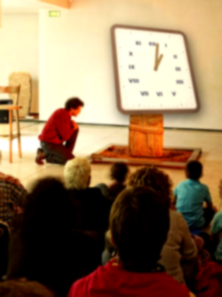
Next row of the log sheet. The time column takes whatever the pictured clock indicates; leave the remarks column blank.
1:02
